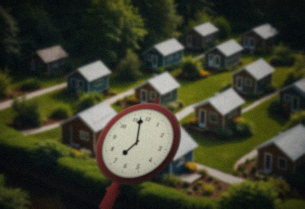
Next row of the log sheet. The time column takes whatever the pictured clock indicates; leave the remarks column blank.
6:57
